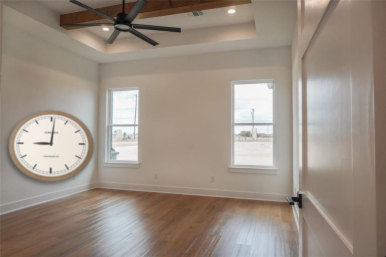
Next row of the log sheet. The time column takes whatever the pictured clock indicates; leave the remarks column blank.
9:01
